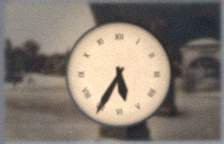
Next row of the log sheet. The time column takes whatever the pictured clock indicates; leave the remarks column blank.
5:35
